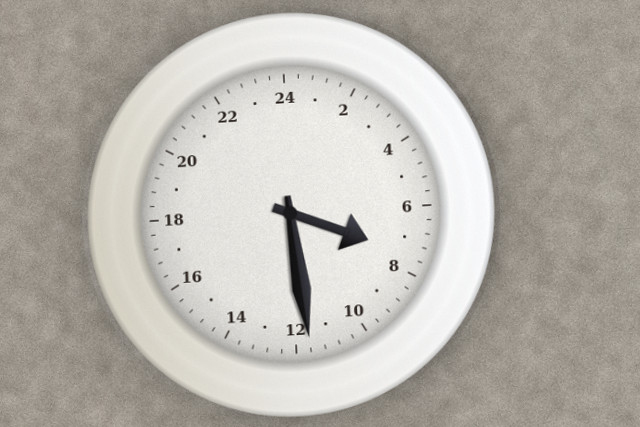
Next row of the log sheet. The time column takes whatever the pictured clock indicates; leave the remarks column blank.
7:29
